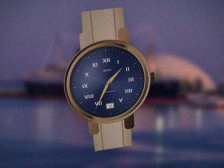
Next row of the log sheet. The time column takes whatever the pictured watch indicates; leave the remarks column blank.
1:35
